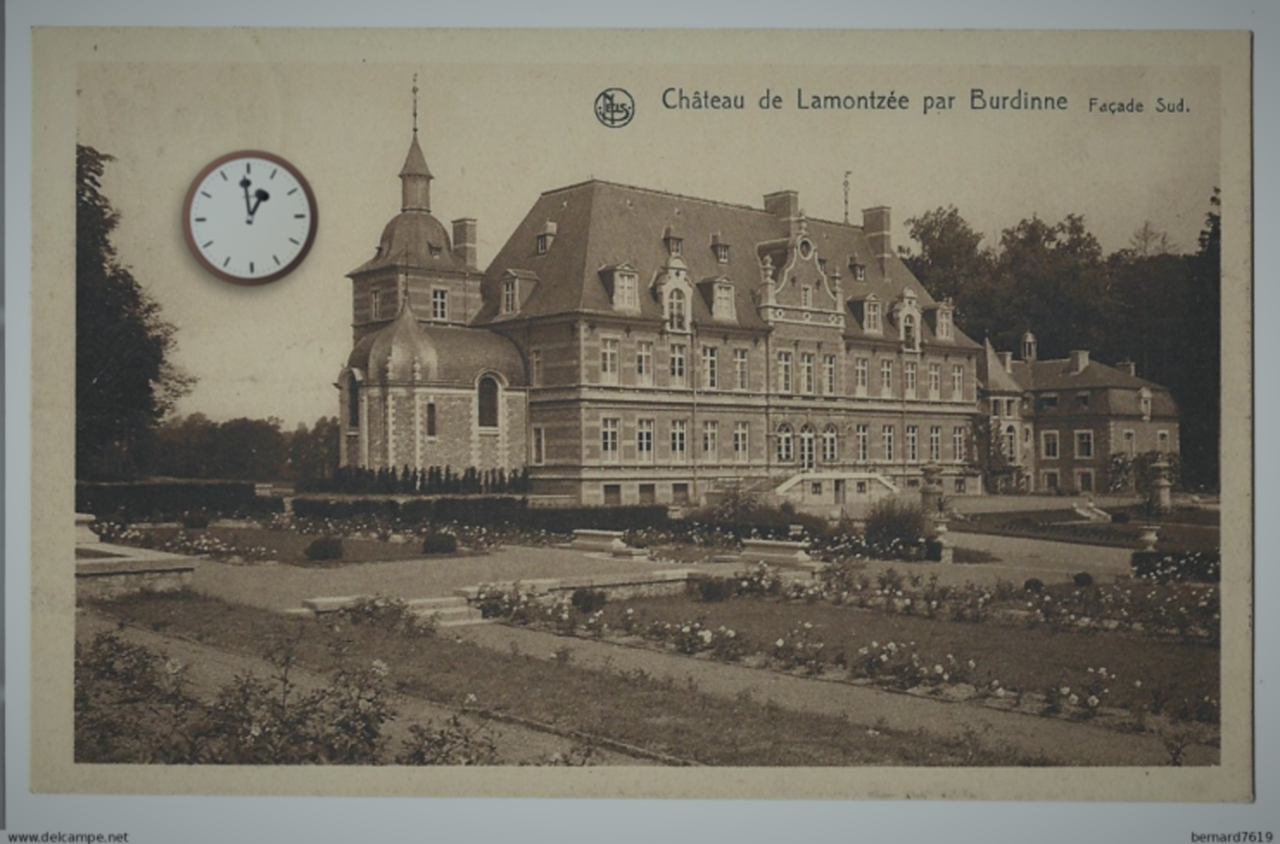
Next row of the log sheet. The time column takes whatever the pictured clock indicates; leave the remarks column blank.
12:59
